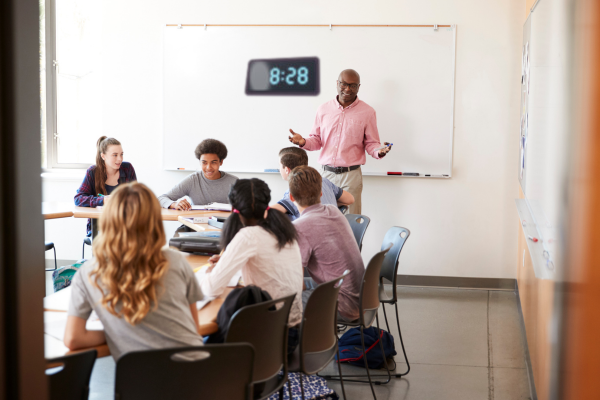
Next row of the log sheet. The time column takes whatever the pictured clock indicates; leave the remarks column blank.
8:28
